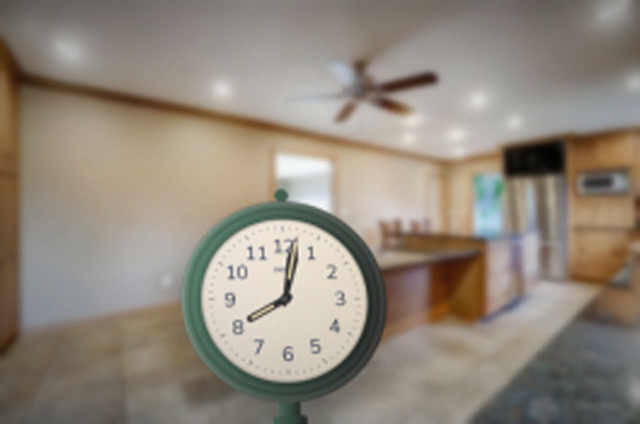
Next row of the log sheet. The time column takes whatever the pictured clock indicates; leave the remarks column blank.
8:02
